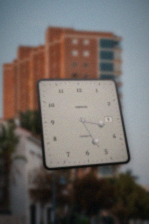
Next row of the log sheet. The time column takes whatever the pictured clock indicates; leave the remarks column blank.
3:26
